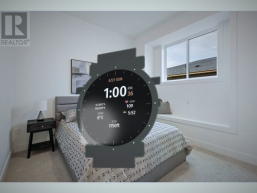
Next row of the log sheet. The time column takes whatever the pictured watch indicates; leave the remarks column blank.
1:00
